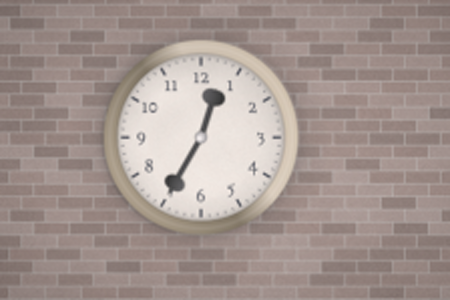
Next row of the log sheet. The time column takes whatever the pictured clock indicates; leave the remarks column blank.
12:35
